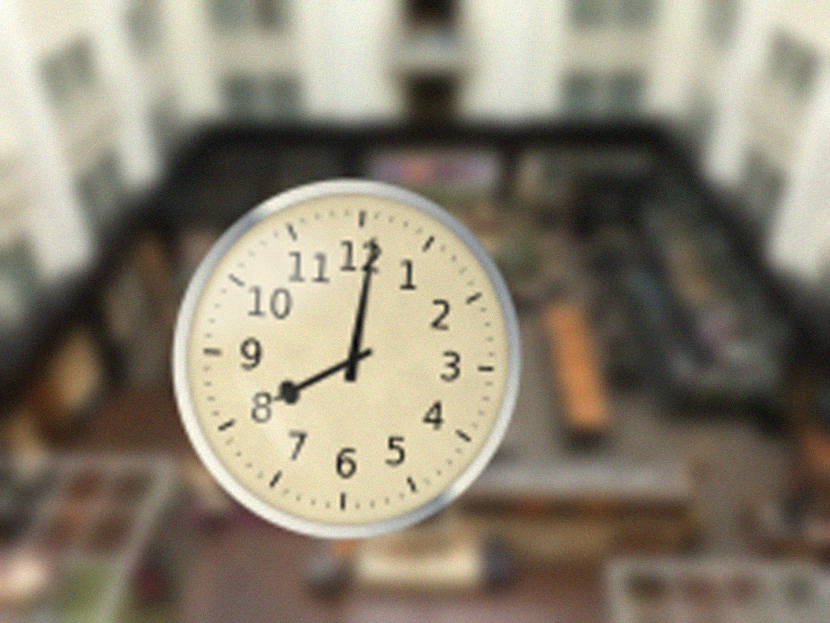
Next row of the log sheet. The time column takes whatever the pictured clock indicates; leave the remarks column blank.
8:01
